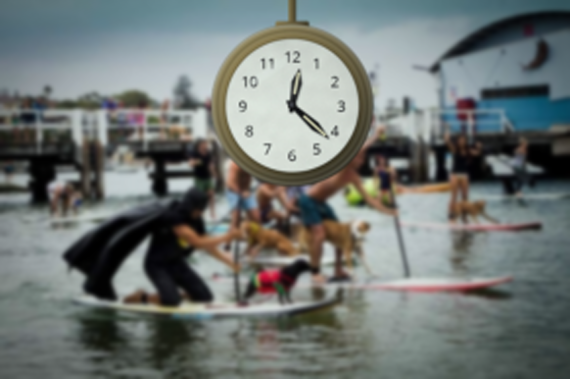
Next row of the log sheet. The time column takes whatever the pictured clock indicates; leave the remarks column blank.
12:22
